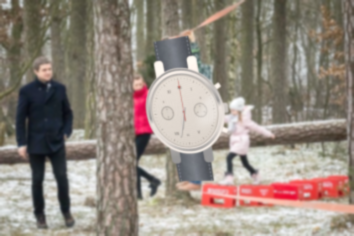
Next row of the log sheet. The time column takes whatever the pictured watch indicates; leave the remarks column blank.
6:33
